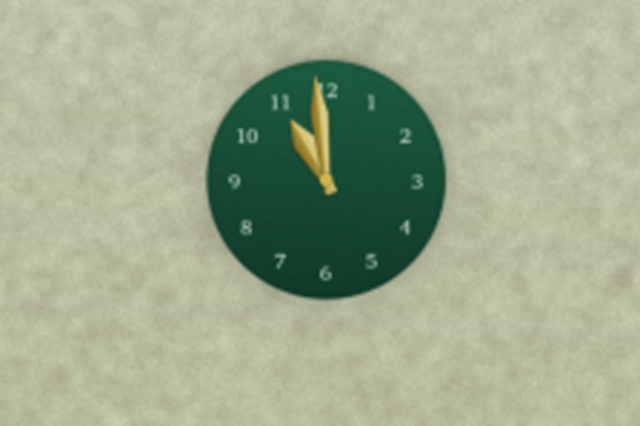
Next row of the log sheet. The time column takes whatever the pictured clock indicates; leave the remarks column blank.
10:59
